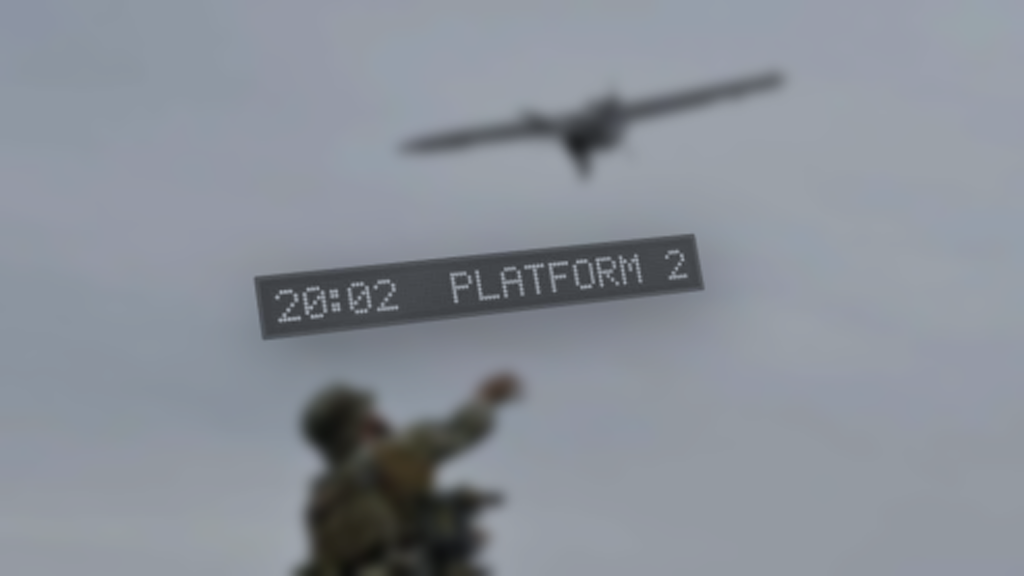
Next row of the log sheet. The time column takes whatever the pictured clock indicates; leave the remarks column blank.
20:02
